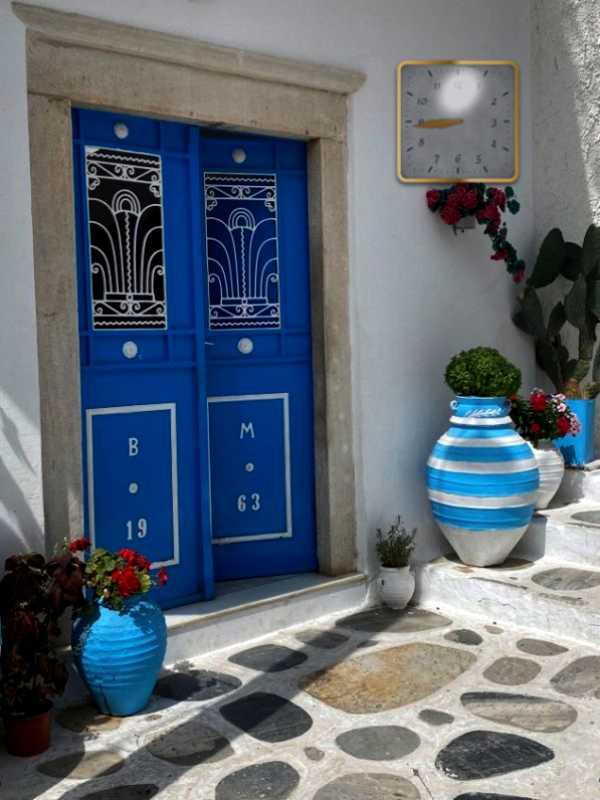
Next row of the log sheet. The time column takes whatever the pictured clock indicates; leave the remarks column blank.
8:44
